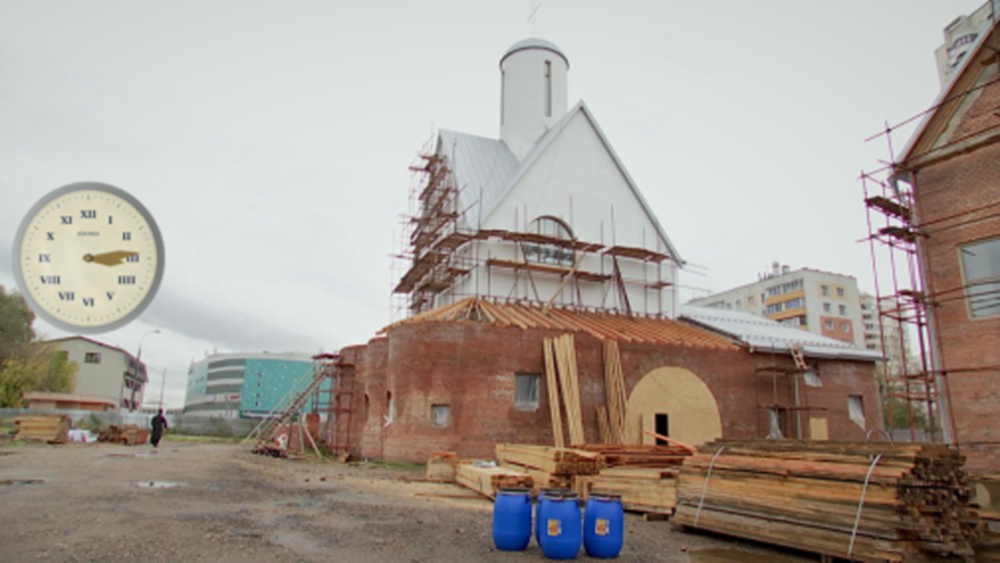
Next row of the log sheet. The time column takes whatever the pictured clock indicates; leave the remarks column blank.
3:14
